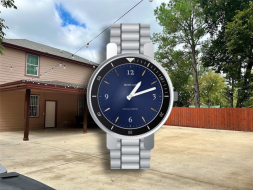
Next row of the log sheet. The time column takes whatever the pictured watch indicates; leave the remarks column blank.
1:12
